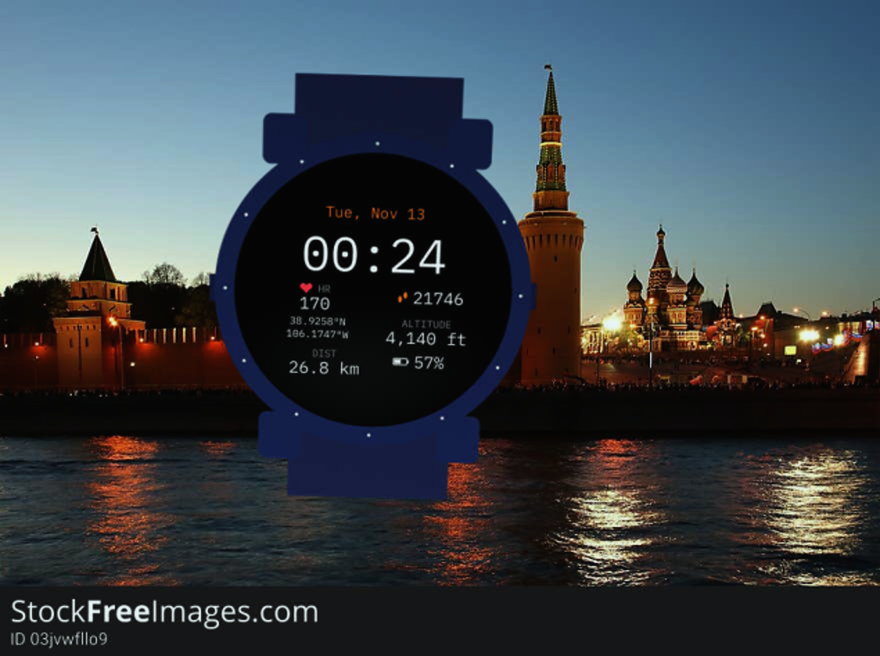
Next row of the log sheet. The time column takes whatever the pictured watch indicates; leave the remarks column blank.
0:24
